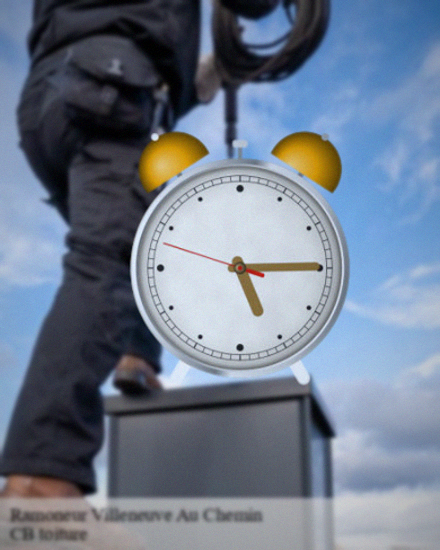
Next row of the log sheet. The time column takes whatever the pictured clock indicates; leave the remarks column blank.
5:14:48
